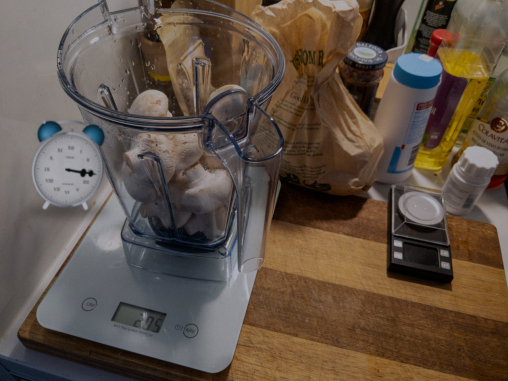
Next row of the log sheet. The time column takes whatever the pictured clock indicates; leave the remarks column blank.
3:16
